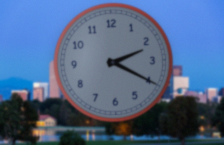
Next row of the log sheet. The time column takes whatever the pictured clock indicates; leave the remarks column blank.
2:20
